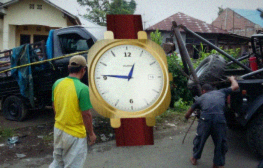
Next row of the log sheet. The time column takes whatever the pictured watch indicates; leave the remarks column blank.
12:46
